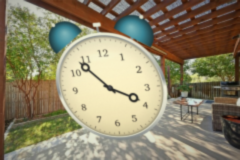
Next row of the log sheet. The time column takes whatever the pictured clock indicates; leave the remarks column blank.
3:53
